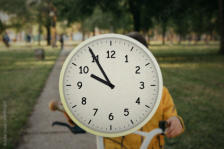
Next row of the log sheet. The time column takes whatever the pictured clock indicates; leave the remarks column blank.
9:55
